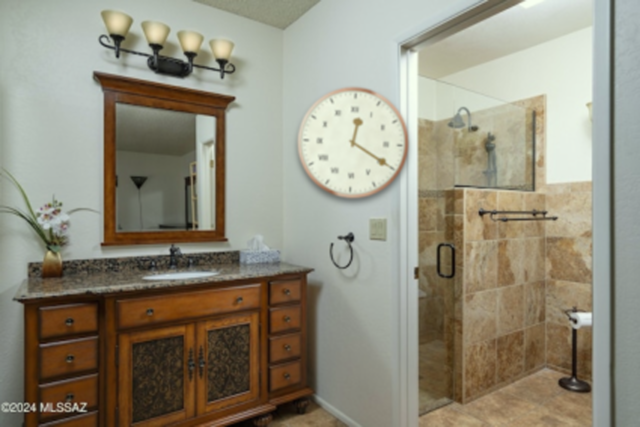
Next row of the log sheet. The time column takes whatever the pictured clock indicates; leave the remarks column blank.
12:20
